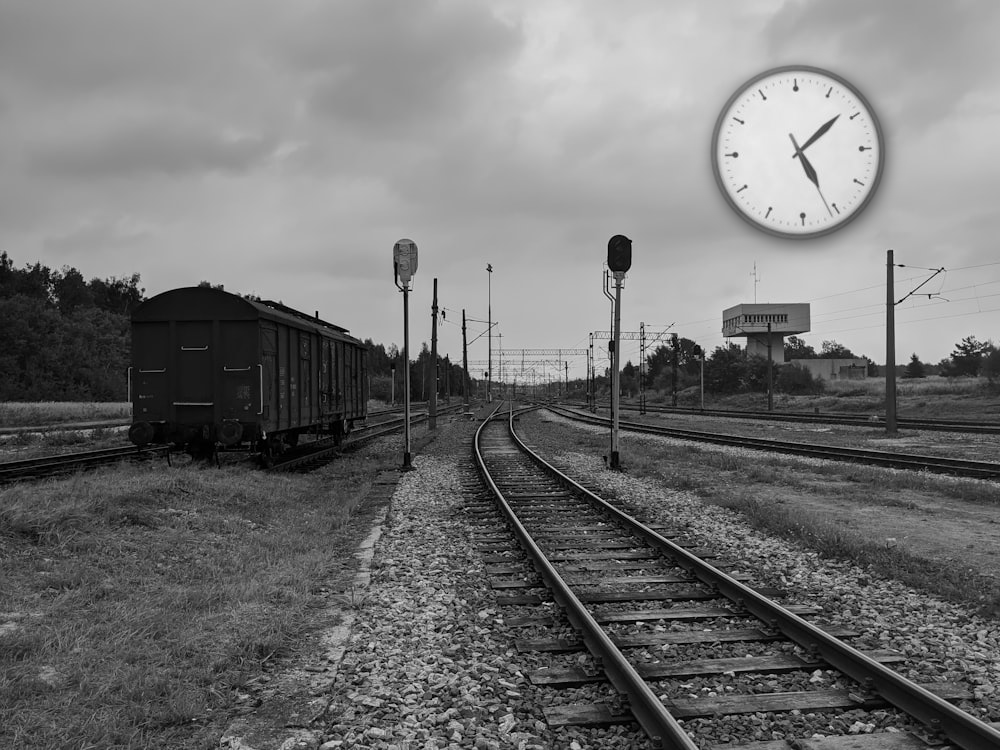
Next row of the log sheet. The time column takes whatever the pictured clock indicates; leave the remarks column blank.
5:08:26
